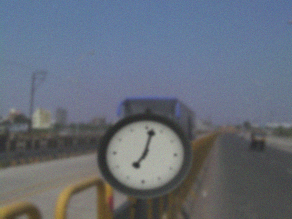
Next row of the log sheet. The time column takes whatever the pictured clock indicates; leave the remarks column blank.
7:02
